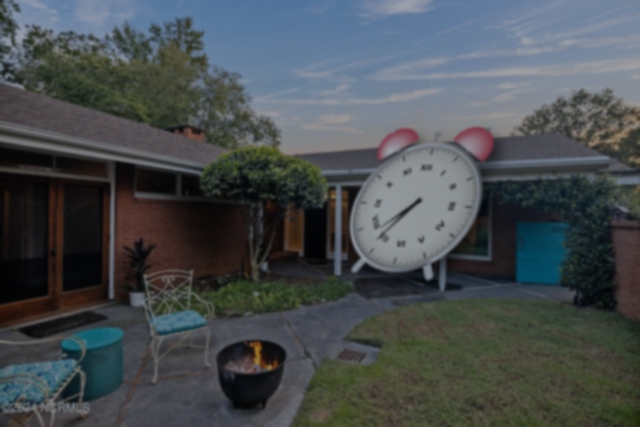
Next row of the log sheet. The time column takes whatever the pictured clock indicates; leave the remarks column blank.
7:36
